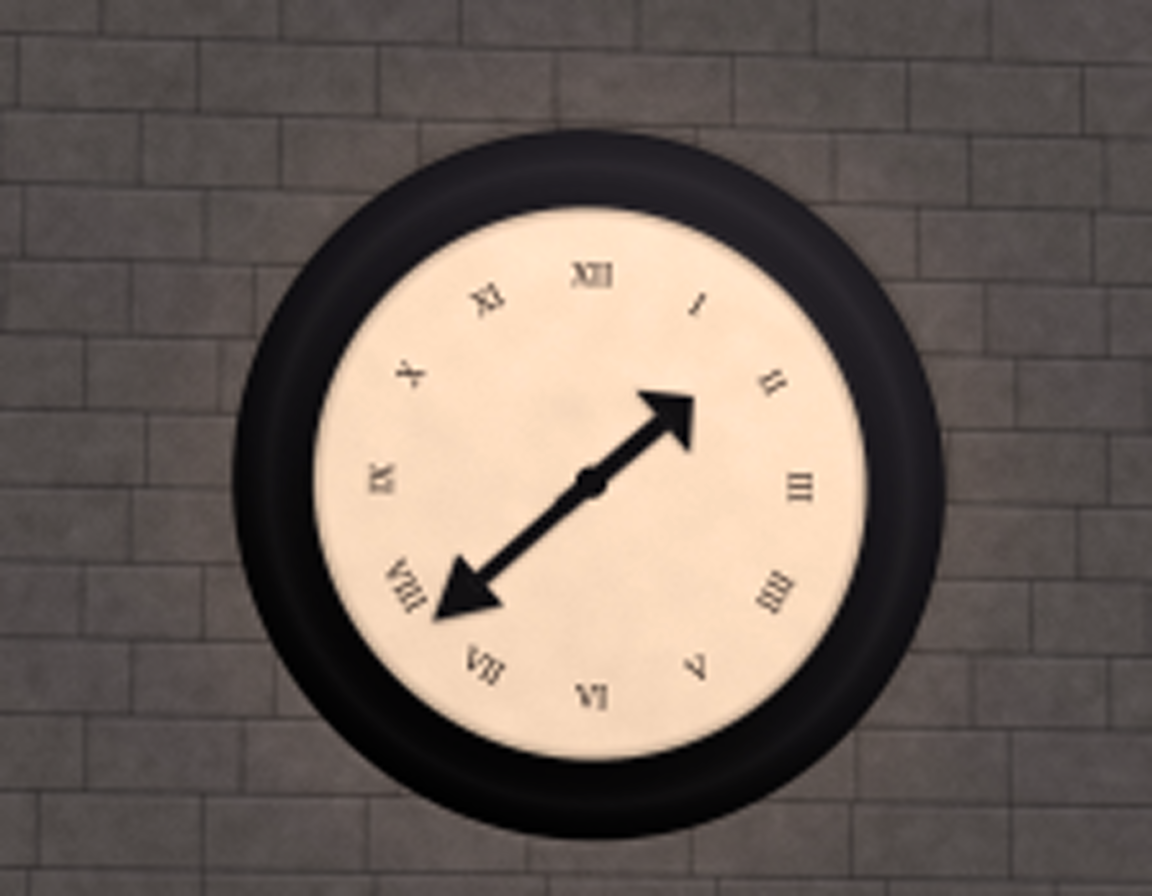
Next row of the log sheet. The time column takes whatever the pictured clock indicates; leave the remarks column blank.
1:38
